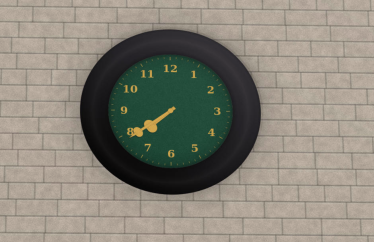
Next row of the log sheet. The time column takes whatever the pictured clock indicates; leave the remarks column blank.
7:39
